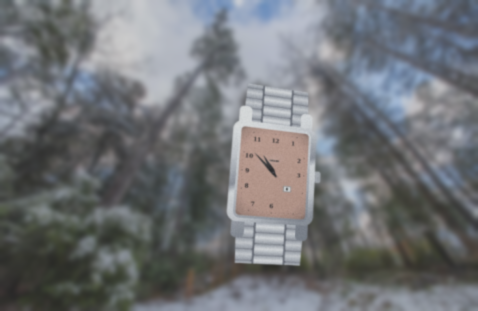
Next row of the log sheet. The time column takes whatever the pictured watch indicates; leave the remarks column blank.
10:52
